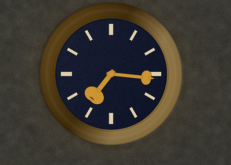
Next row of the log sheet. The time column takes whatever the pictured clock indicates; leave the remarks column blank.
7:16
